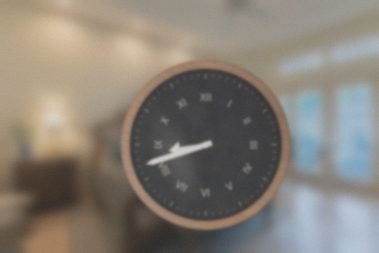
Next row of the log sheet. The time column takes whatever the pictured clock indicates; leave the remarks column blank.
8:42
